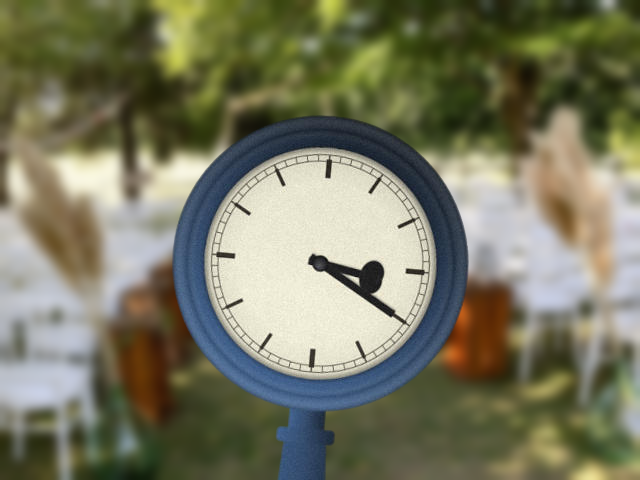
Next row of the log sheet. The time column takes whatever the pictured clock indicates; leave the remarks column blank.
3:20
